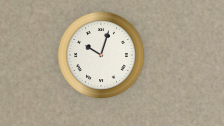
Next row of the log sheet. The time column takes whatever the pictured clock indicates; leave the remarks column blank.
10:03
